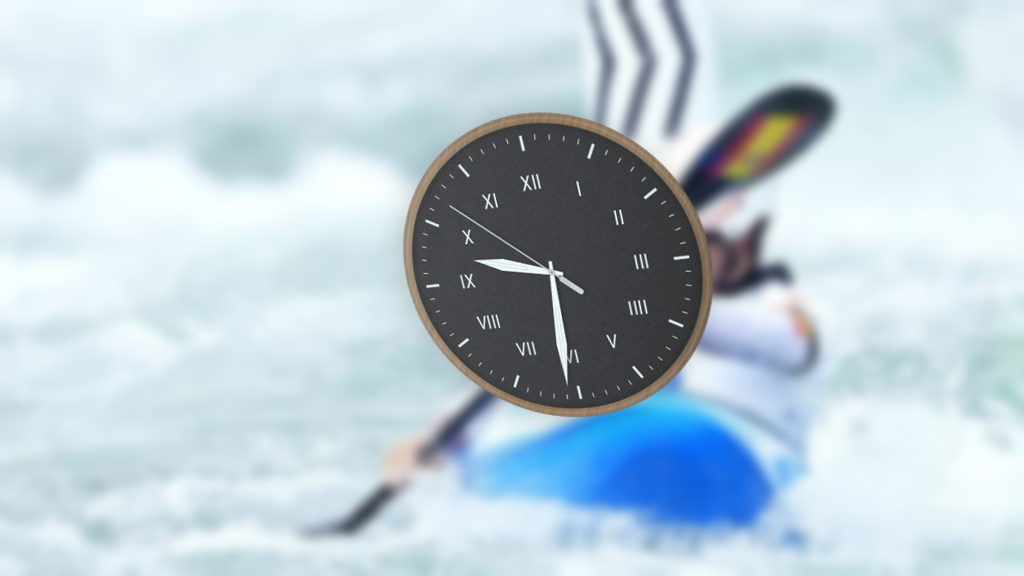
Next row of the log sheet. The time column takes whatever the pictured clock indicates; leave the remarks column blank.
9:30:52
